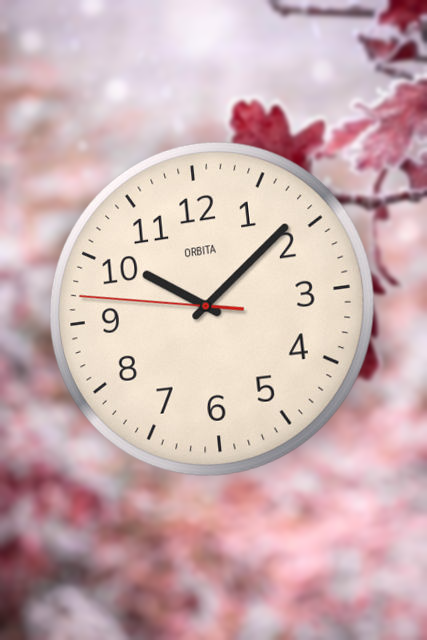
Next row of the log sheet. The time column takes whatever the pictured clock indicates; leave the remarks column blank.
10:08:47
